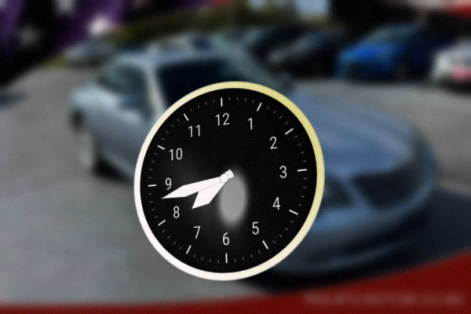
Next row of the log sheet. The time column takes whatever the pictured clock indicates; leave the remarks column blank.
7:43
